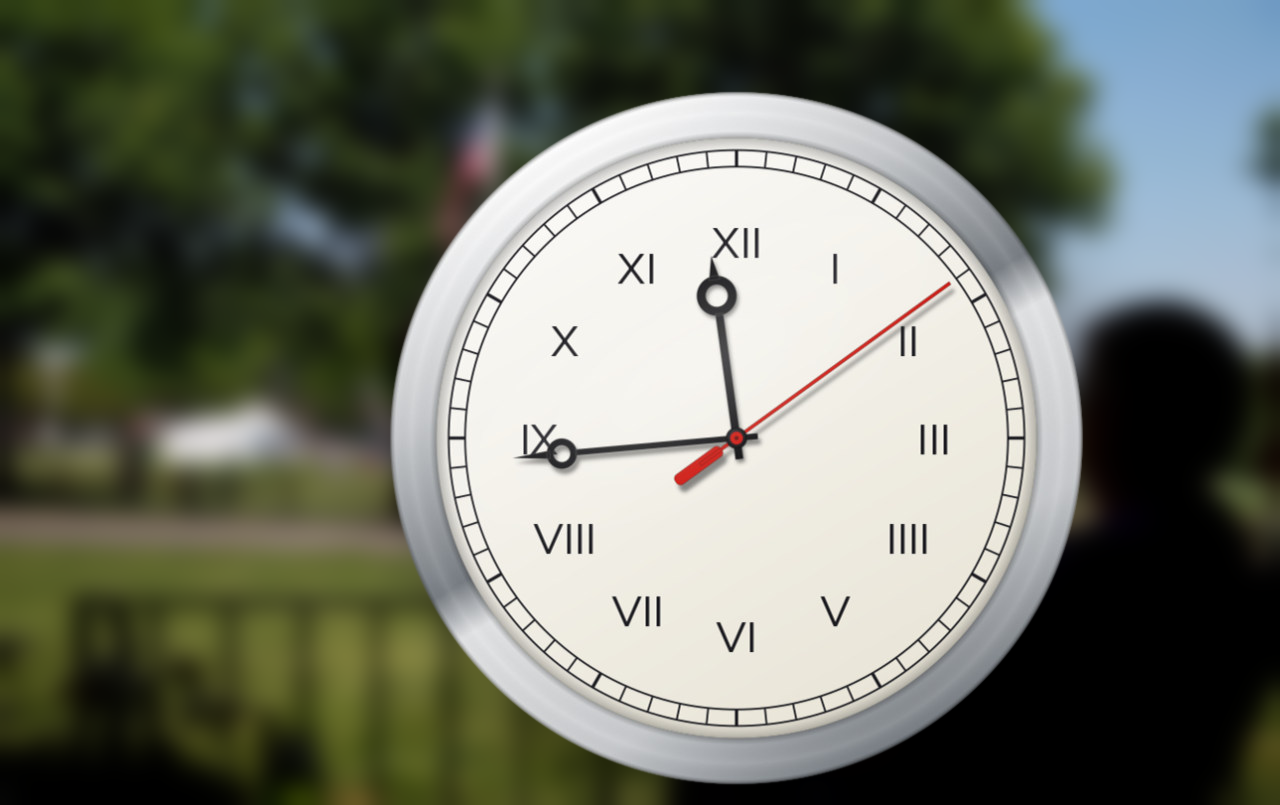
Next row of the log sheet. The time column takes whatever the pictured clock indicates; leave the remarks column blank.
11:44:09
